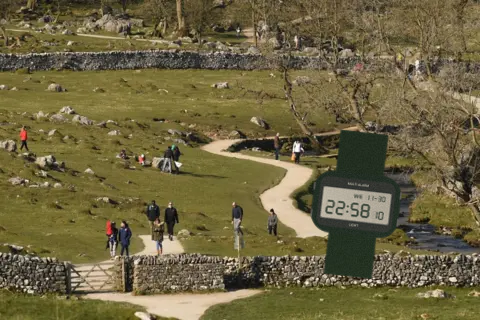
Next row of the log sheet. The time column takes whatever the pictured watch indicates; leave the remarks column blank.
22:58:10
